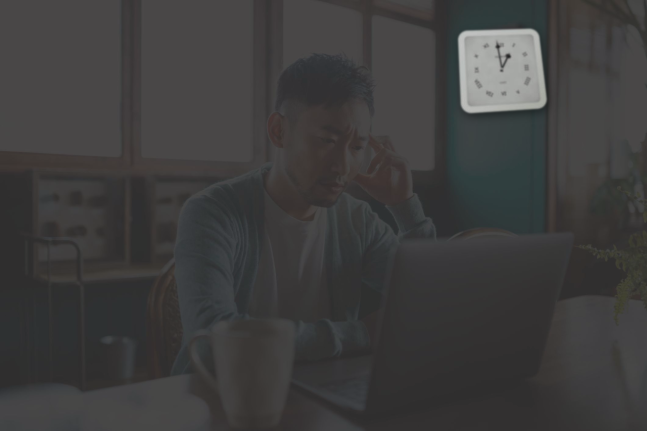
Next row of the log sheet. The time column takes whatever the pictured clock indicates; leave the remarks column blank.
12:59
